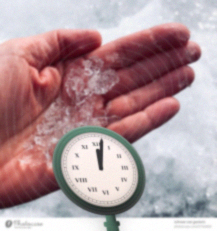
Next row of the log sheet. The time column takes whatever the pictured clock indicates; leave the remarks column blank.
12:02
